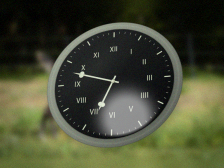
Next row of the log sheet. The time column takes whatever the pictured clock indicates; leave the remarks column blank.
6:48
